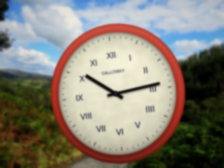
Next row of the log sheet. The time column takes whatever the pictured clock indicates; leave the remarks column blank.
10:14
